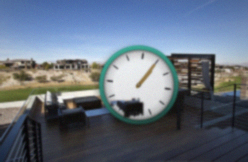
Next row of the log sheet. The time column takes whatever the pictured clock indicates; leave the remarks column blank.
1:05
